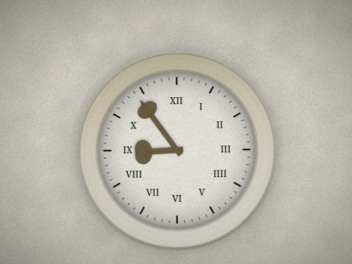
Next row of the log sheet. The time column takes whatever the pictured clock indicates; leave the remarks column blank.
8:54
